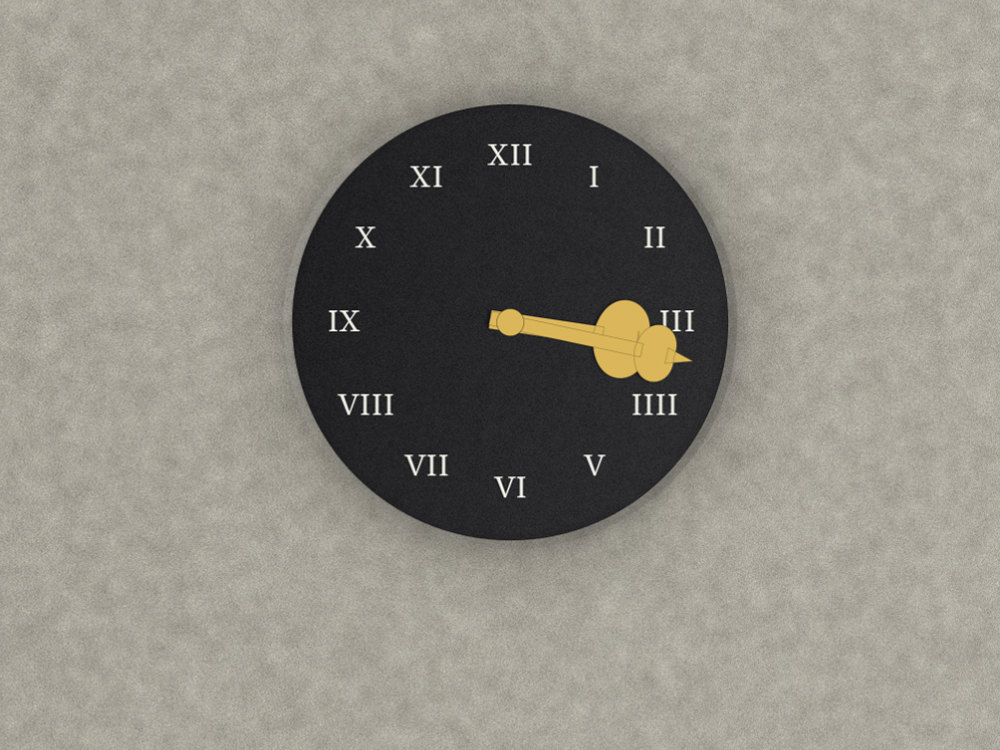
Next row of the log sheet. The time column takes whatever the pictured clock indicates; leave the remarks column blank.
3:17
